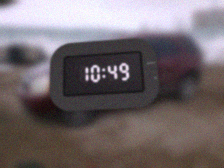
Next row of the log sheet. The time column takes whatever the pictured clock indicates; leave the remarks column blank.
10:49
